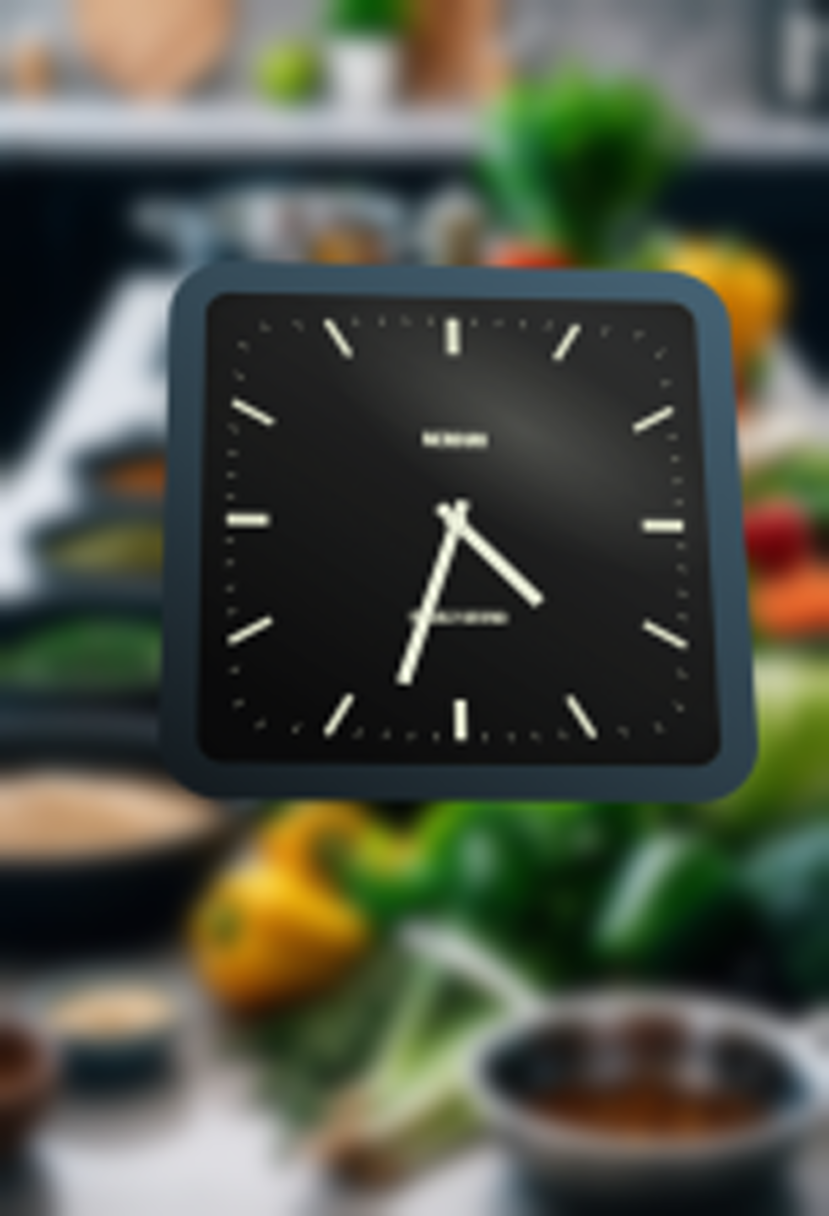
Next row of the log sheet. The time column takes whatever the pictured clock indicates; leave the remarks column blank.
4:33
